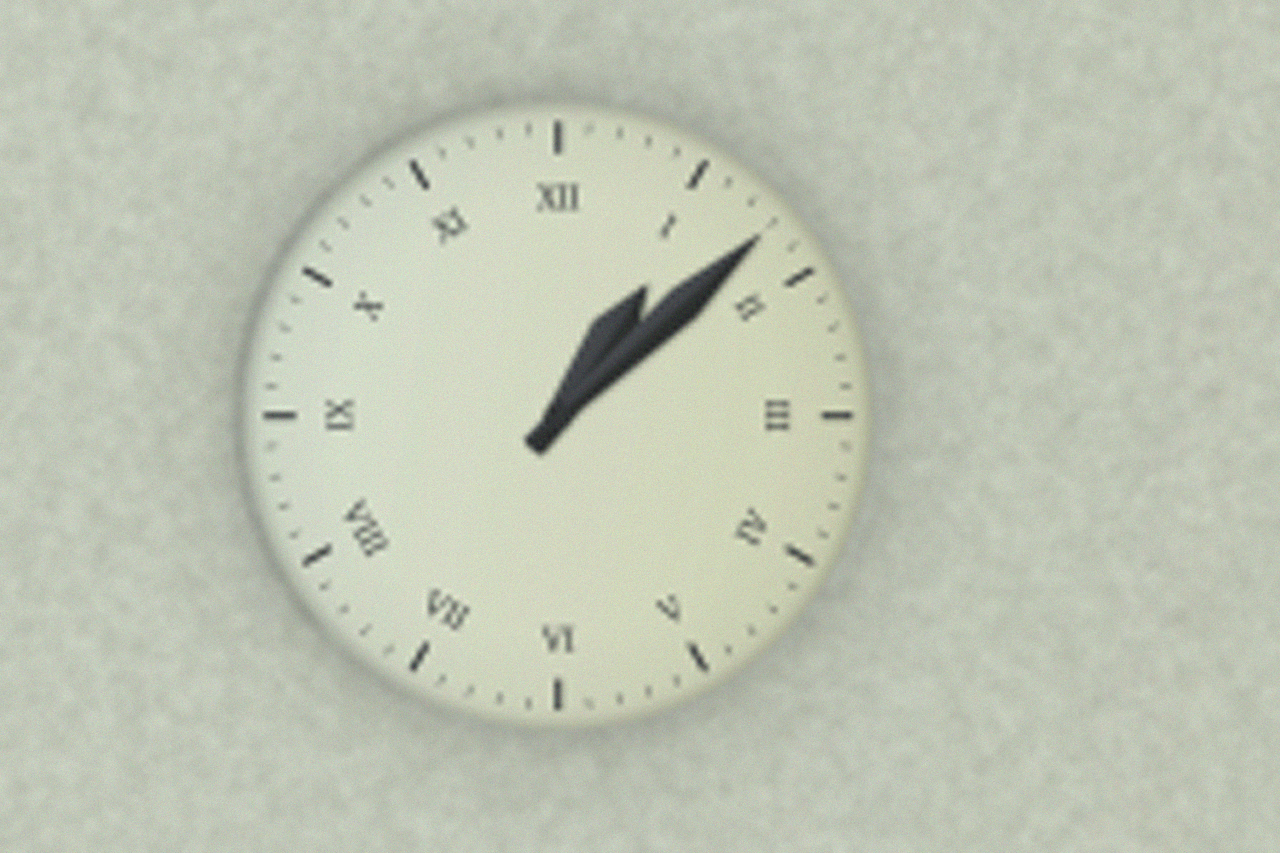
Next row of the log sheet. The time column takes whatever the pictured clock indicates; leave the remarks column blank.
1:08
